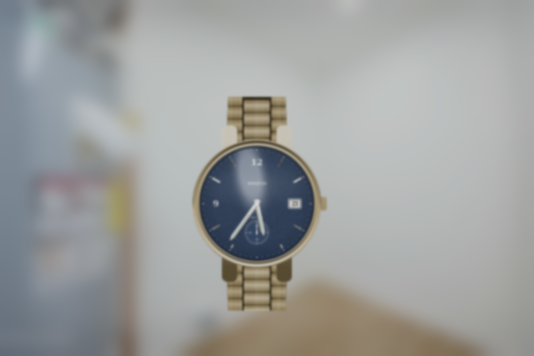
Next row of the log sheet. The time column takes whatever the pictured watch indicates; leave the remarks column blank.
5:36
